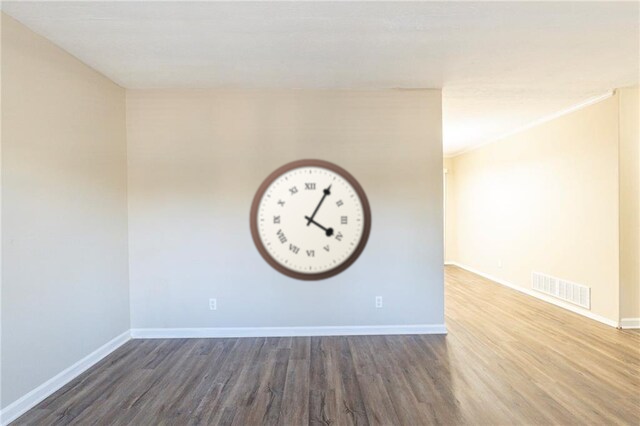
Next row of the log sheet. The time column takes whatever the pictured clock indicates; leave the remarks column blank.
4:05
